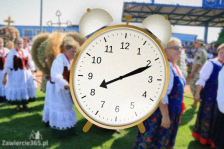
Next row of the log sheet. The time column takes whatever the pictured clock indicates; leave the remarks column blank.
8:11
